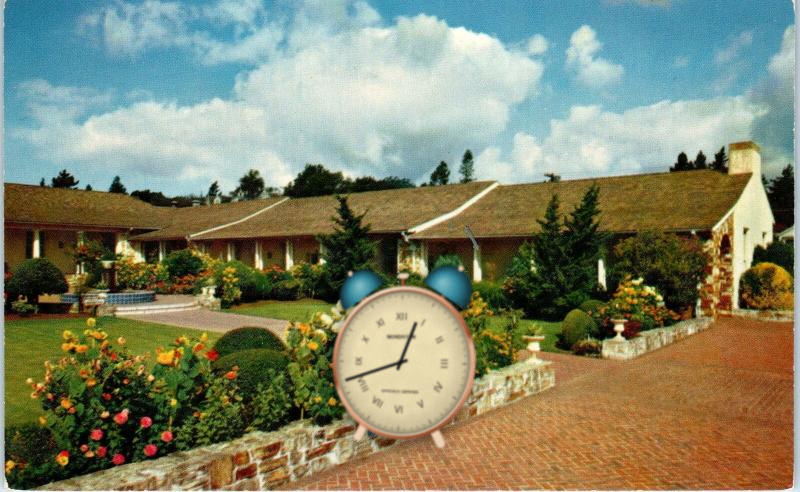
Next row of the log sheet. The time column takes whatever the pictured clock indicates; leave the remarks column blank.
12:42
